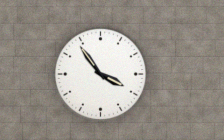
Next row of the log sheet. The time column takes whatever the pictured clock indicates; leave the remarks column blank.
3:54
